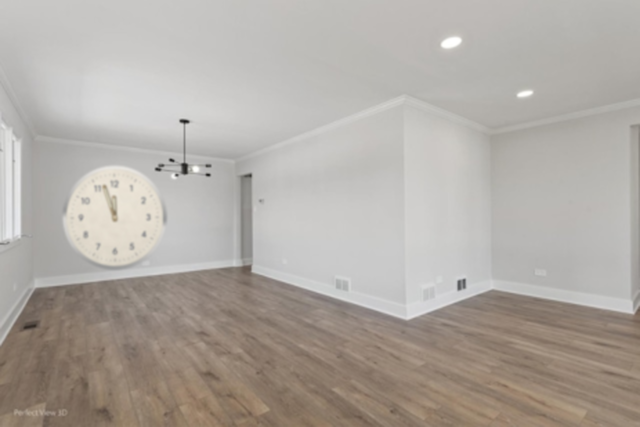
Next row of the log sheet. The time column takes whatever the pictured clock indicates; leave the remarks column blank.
11:57
